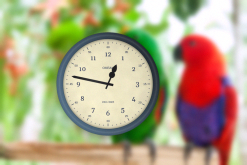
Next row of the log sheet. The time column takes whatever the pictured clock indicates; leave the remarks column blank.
12:47
